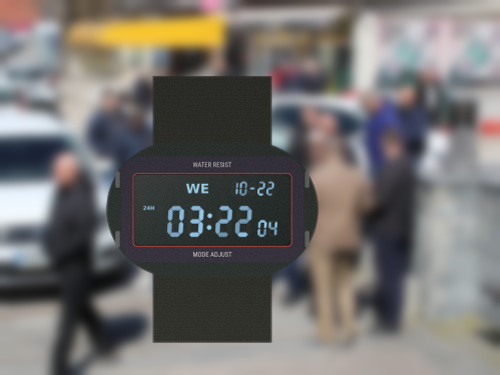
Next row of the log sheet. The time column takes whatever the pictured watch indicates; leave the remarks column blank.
3:22:04
